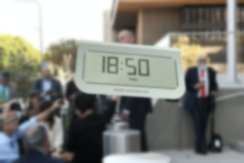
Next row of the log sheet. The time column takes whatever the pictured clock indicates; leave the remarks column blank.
18:50
